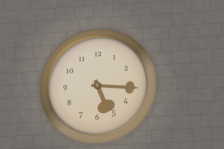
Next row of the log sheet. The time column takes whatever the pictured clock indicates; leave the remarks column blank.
5:16
